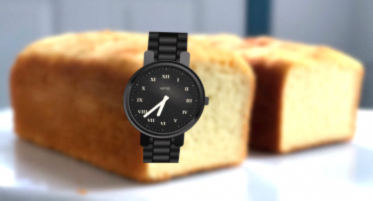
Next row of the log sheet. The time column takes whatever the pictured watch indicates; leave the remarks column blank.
6:38
